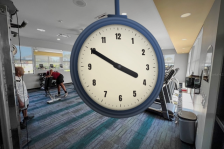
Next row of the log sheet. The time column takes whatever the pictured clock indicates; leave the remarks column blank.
3:50
